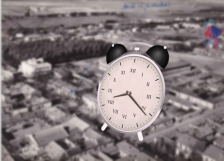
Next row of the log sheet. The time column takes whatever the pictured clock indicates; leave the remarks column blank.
8:21
